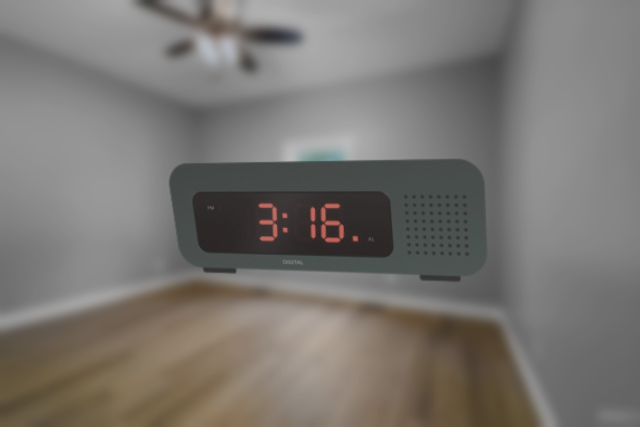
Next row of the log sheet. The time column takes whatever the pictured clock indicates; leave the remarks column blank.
3:16
